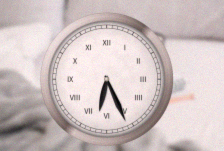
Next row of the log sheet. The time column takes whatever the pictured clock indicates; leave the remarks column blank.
6:26
